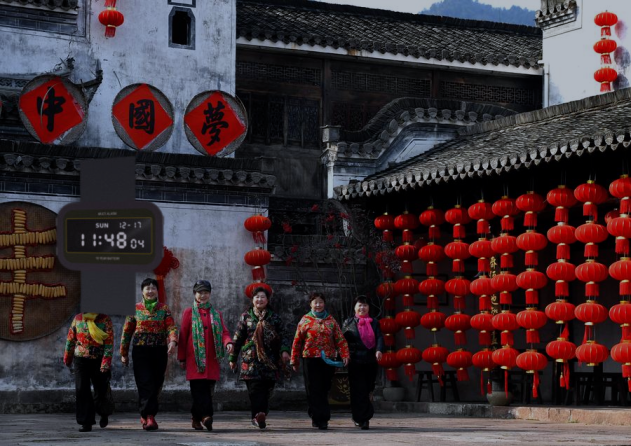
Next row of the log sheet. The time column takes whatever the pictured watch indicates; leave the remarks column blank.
11:48:04
